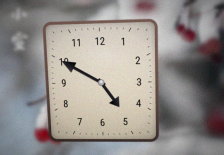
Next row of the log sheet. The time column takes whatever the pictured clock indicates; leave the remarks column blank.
4:50
